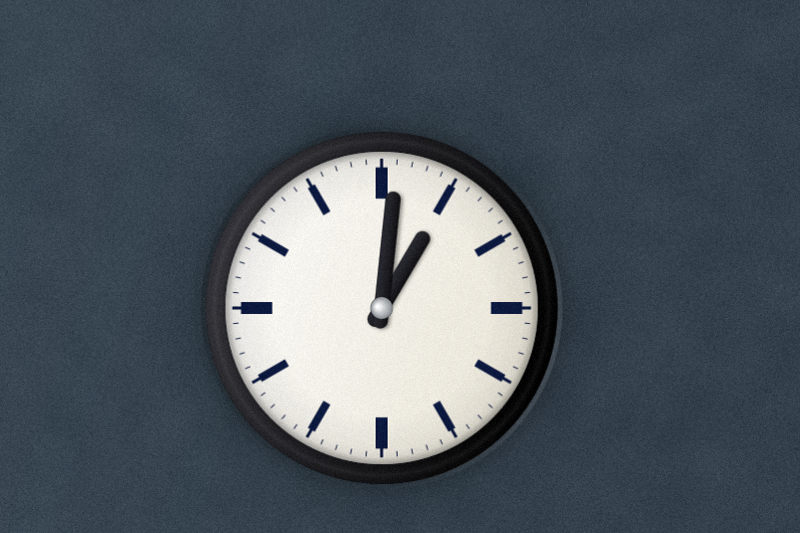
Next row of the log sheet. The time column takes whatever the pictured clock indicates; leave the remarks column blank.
1:01
